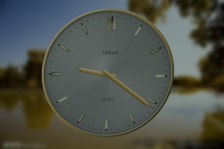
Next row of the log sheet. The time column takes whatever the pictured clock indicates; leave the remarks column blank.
9:21
